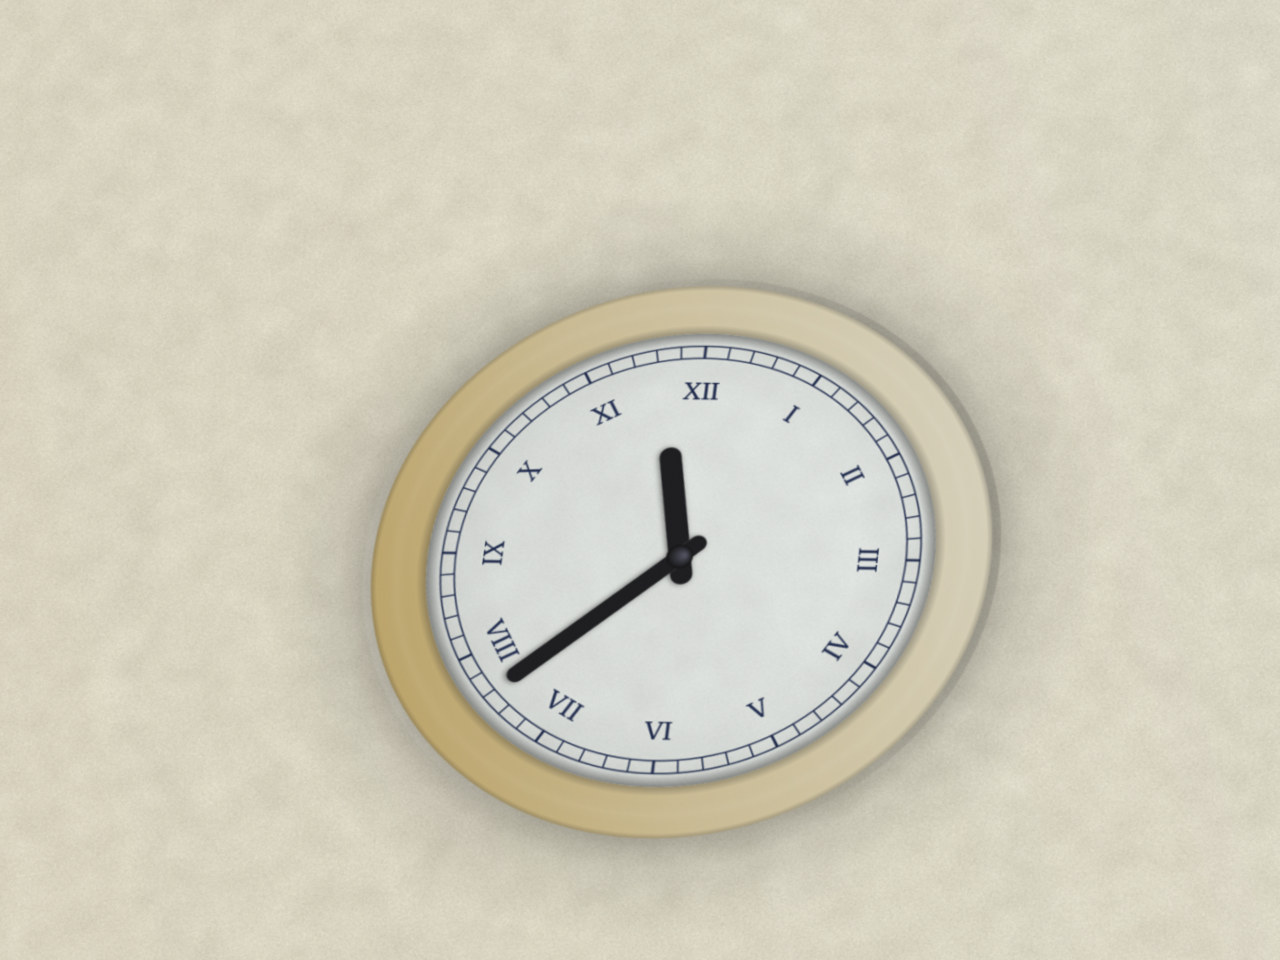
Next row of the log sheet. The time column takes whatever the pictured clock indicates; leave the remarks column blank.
11:38
